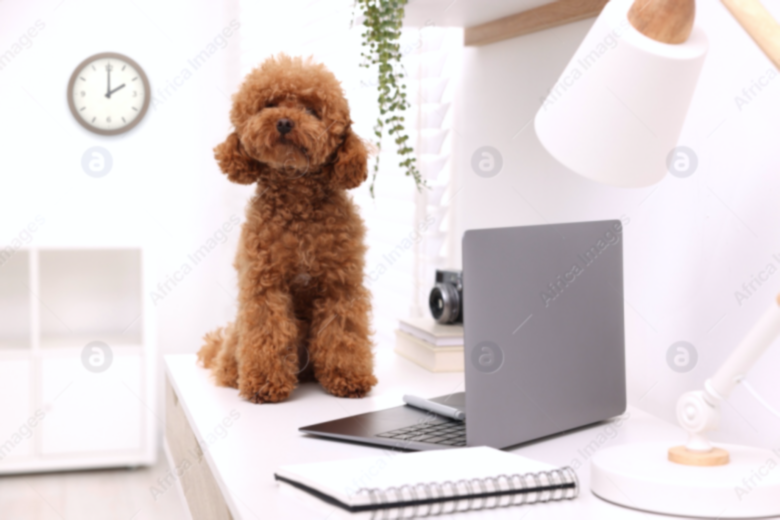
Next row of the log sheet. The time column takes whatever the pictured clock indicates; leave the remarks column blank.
2:00
